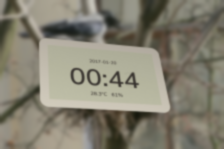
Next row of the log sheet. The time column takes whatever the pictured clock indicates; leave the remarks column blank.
0:44
